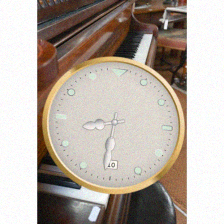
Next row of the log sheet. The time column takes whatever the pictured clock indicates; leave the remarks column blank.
8:31
